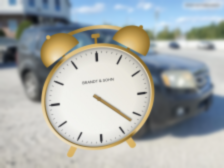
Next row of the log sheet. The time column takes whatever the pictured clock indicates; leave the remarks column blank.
4:22
